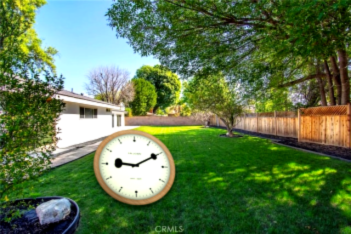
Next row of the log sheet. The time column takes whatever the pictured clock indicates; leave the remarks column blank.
9:10
